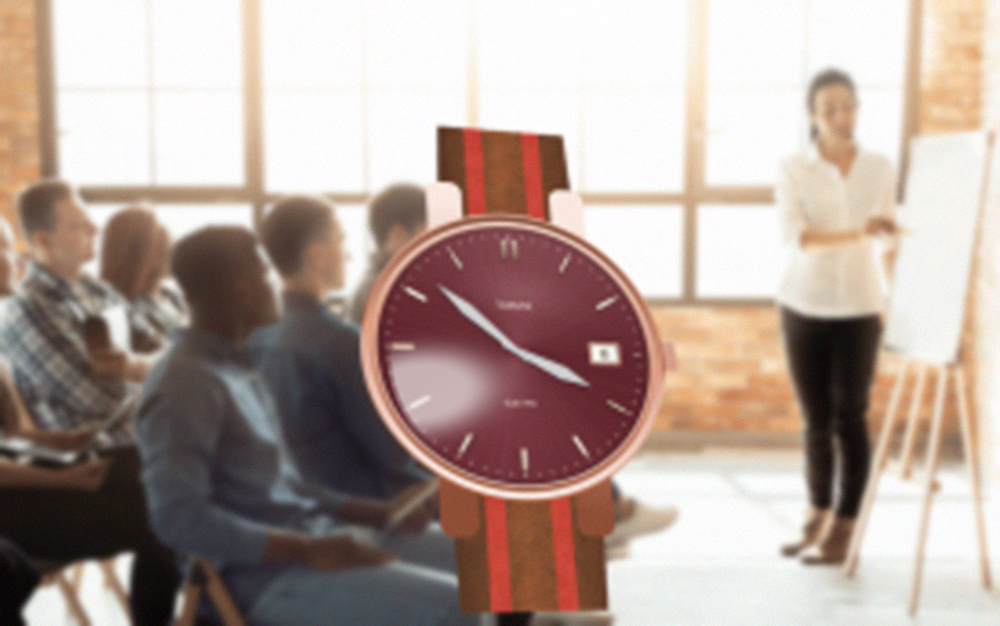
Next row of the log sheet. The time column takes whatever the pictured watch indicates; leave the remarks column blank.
3:52
